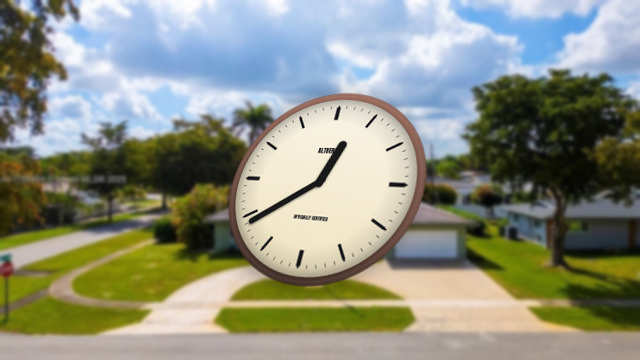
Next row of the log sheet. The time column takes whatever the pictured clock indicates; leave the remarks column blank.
12:39
